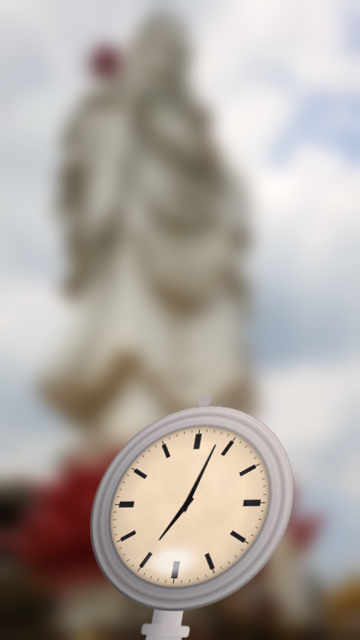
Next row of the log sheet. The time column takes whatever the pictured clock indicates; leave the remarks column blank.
7:03
